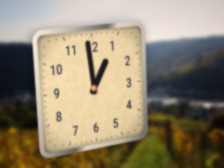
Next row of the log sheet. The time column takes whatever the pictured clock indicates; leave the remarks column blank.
12:59
